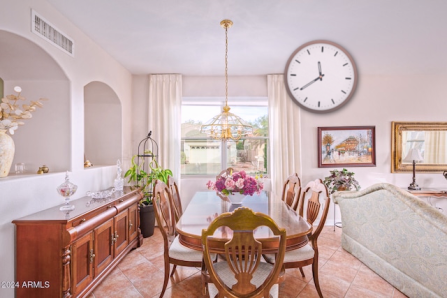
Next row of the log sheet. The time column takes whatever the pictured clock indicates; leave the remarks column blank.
11:39
